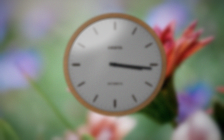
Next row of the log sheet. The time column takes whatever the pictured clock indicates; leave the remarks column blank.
3:16
